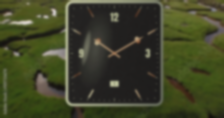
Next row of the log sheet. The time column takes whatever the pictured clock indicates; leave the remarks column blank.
10:10
